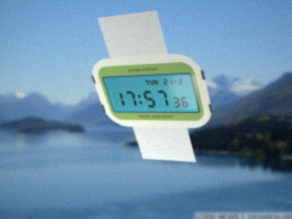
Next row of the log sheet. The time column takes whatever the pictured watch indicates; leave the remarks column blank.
17:57:36
